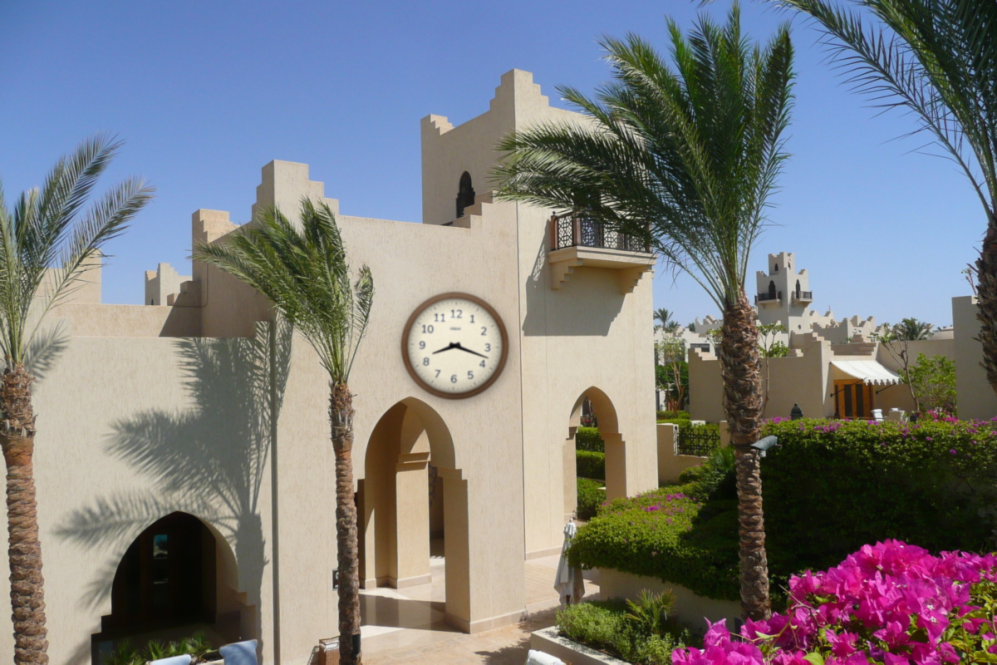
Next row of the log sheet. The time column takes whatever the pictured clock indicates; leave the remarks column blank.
8:18
